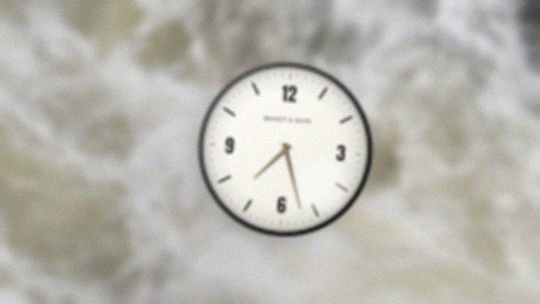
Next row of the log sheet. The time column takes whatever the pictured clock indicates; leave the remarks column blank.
7:27
